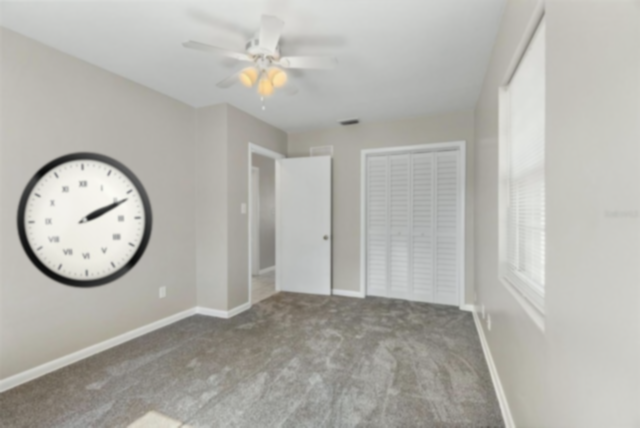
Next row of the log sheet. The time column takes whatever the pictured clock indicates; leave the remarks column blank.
2:11
